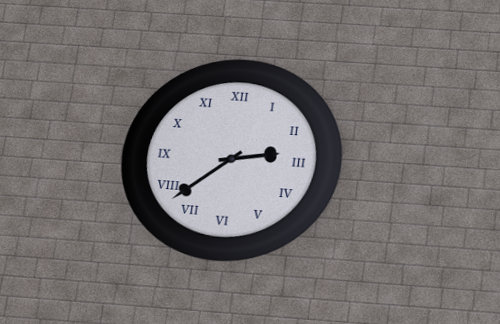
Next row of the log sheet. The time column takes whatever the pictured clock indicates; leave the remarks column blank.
2:38
